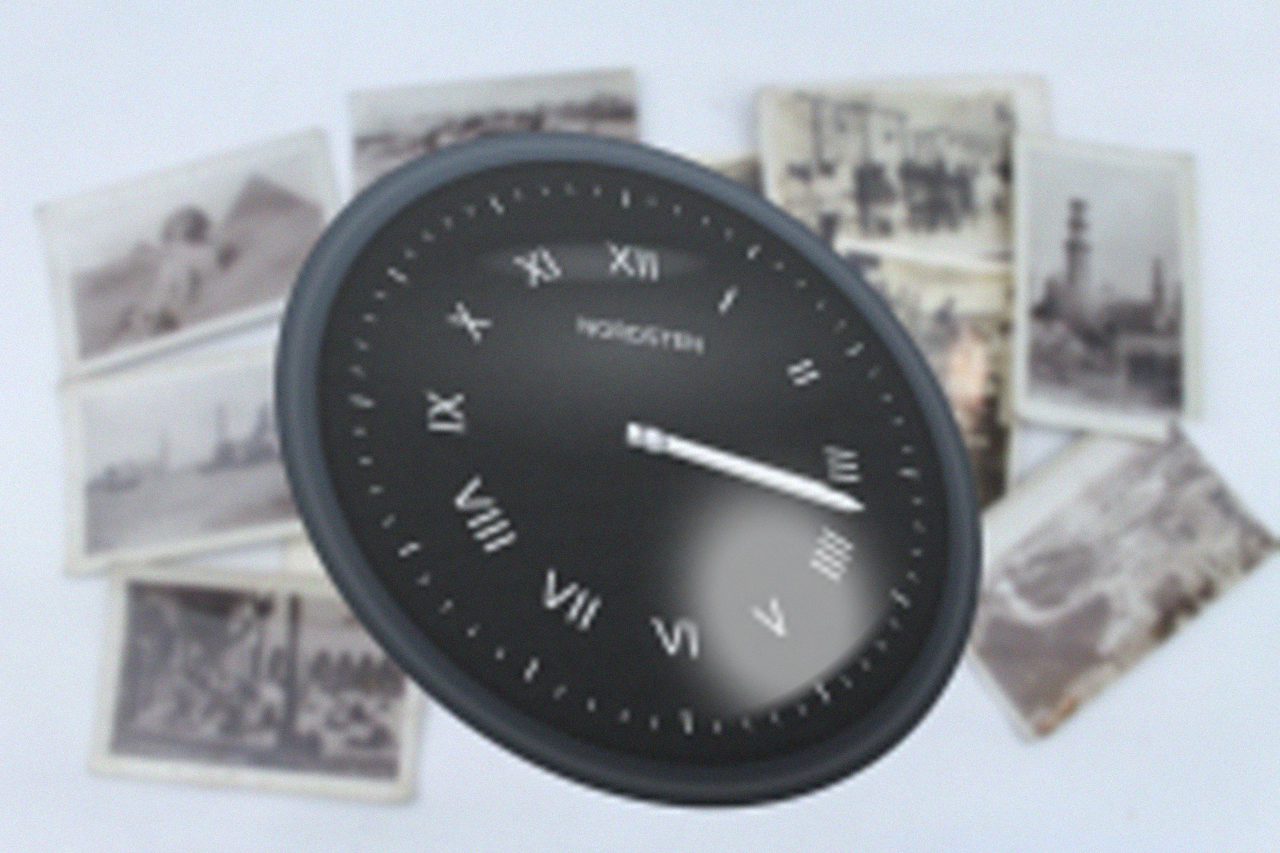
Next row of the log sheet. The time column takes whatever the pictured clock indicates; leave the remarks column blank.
3:17
